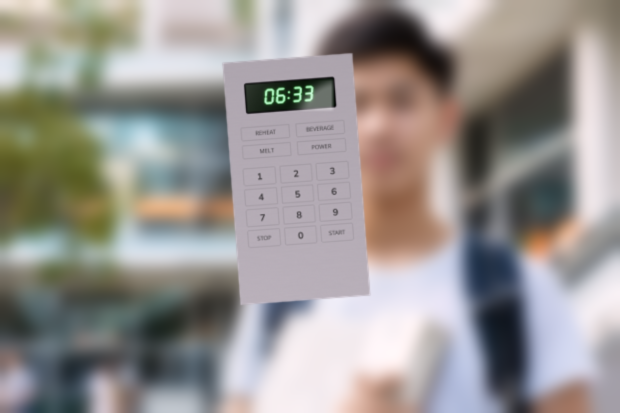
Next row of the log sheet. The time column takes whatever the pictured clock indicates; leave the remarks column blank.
6:33
